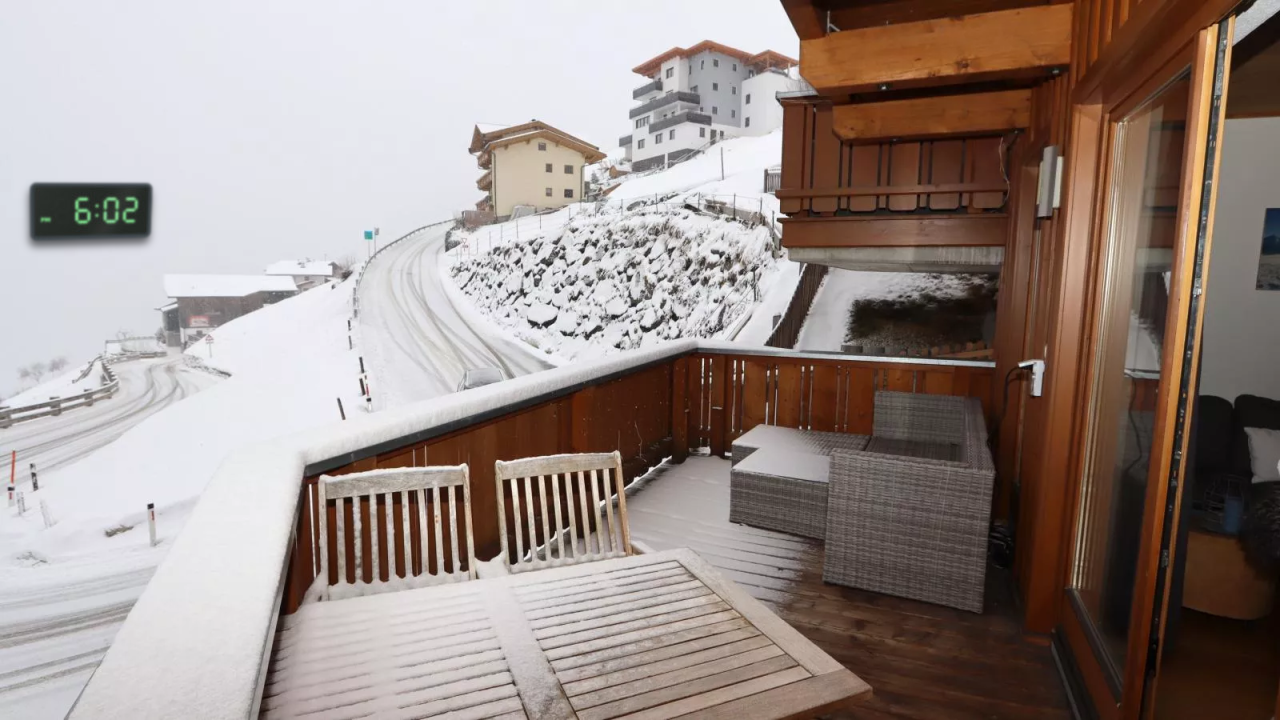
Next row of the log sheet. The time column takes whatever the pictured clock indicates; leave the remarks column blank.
6:02
